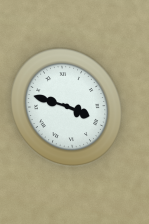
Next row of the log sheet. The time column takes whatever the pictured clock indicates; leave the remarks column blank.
3:48
